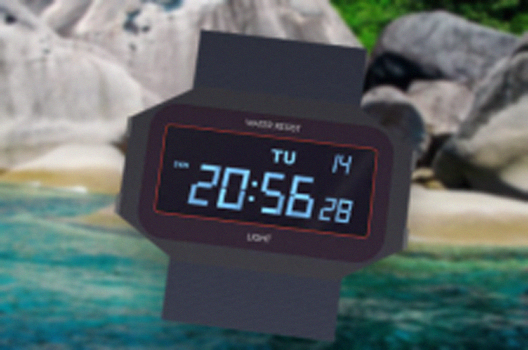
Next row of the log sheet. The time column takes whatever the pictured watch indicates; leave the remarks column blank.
20:56:28
